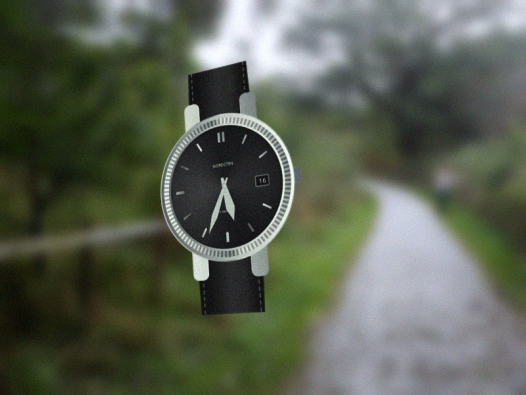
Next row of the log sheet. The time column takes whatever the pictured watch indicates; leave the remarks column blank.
5:34
